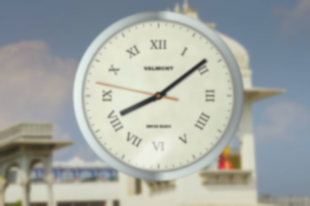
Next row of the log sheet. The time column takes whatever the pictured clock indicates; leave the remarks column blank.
8:08:47
